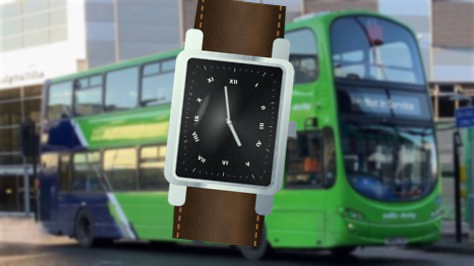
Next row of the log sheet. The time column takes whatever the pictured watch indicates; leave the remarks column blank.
4:58
